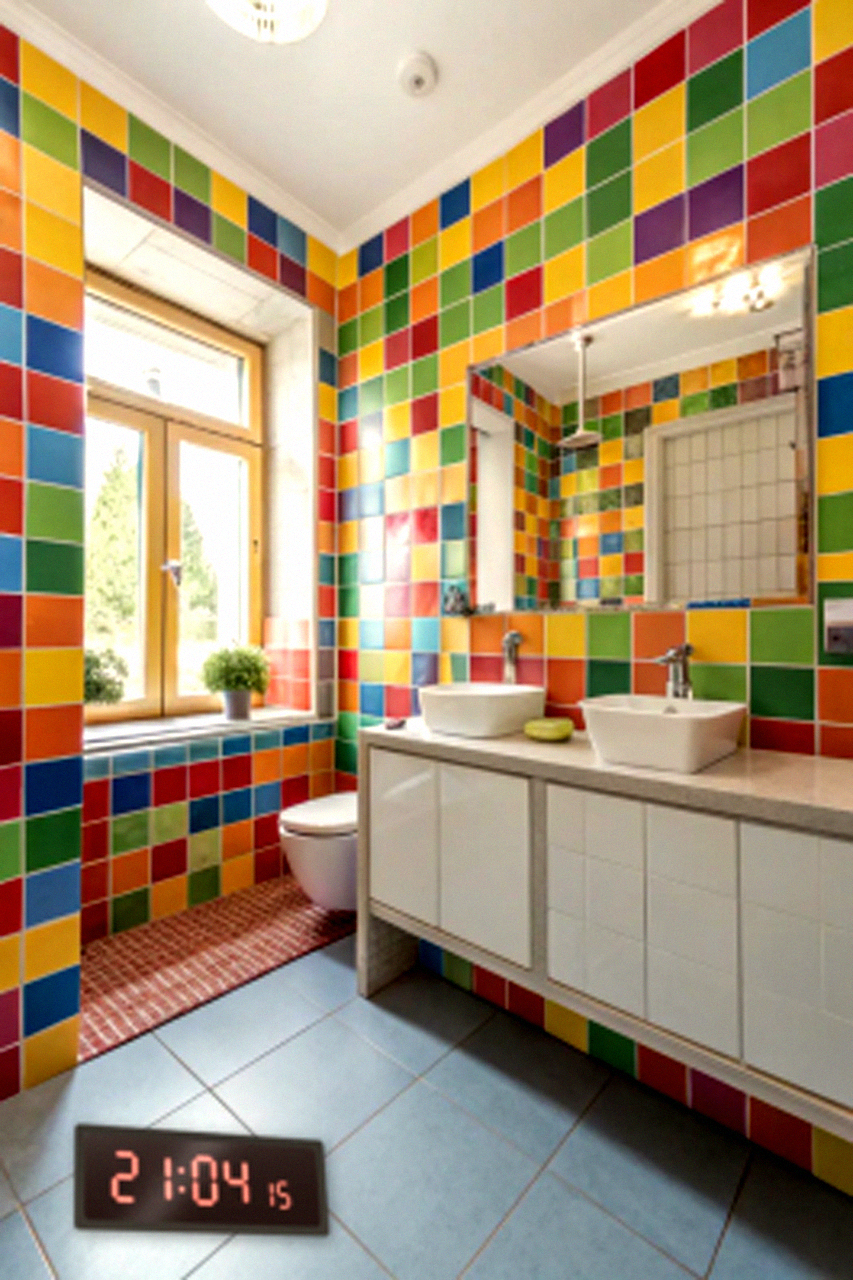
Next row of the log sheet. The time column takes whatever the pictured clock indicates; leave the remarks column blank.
21:04:15
